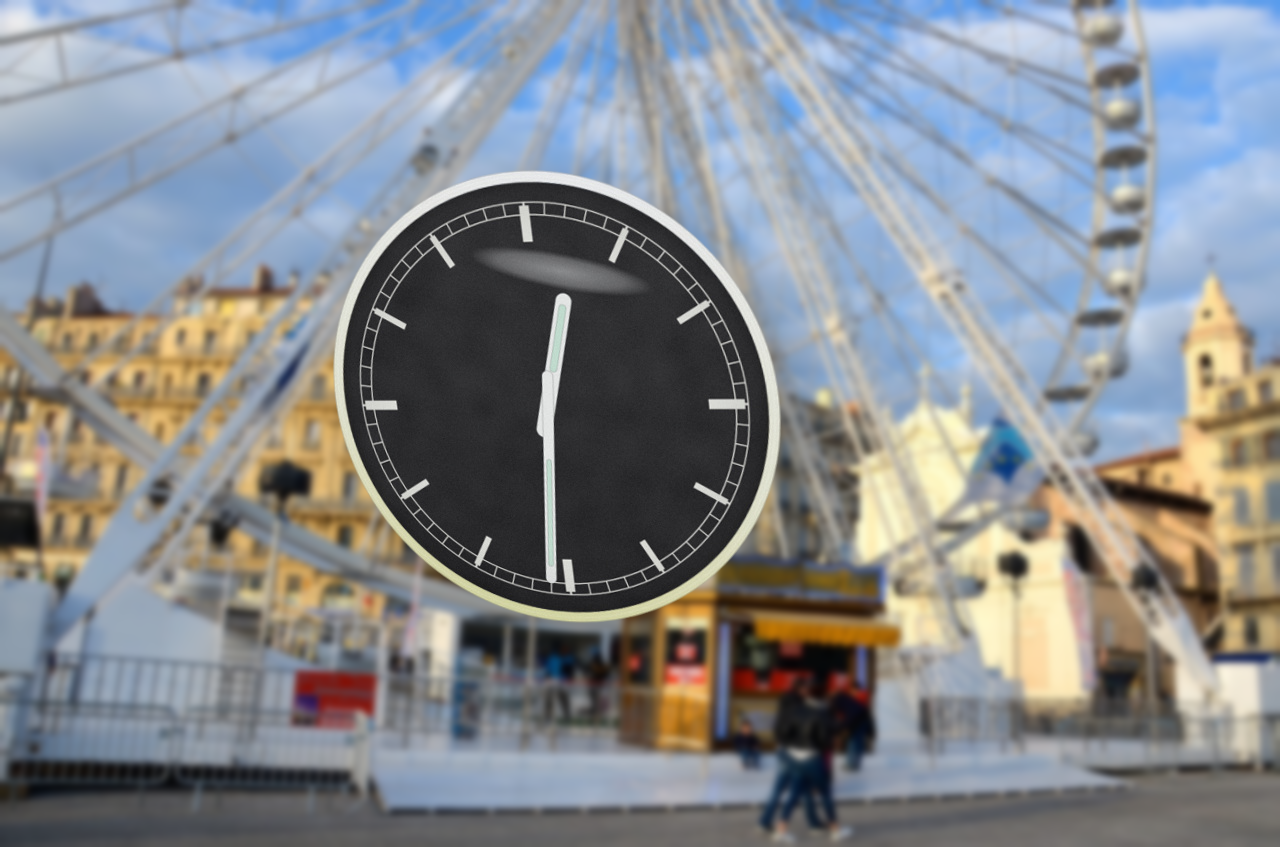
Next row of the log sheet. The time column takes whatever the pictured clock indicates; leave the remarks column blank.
12:31
